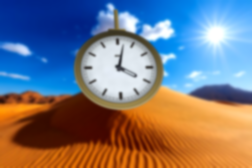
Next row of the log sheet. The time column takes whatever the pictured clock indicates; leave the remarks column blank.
4:02
